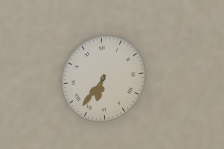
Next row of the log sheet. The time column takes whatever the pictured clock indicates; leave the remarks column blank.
6:37
